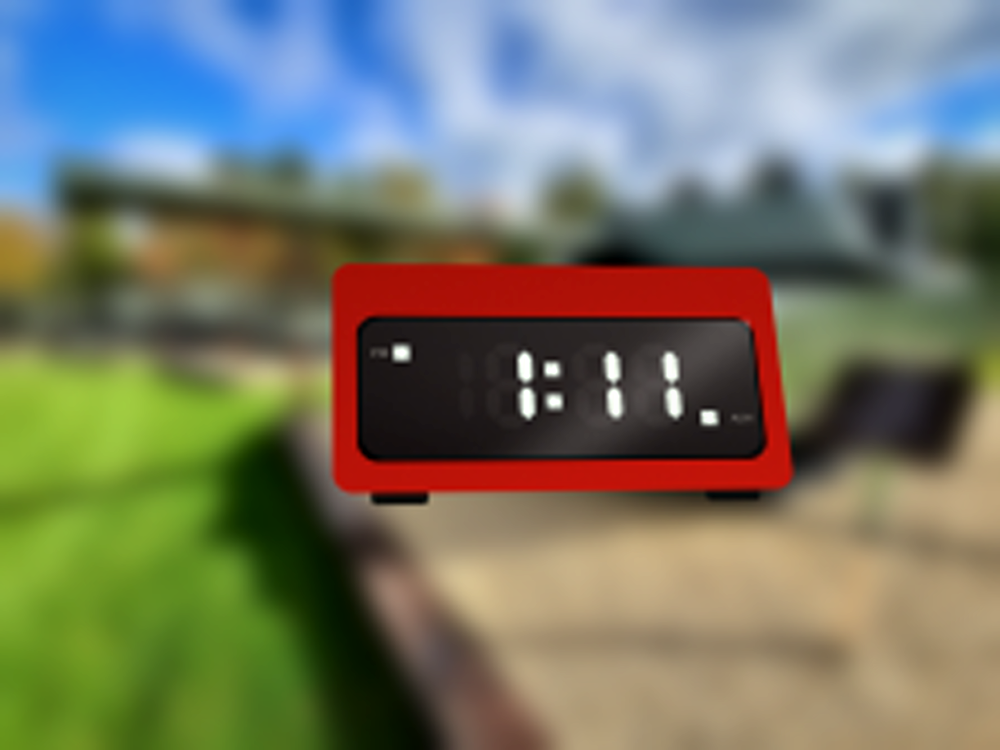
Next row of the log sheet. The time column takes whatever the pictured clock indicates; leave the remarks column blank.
1:11
